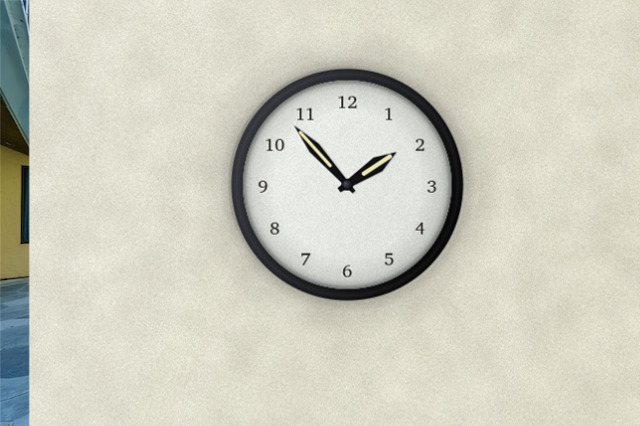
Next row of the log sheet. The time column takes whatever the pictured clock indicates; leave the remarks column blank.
1:53
